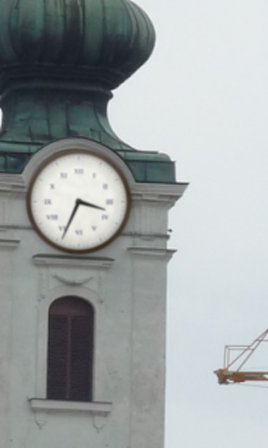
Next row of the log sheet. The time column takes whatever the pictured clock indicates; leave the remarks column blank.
3:34
